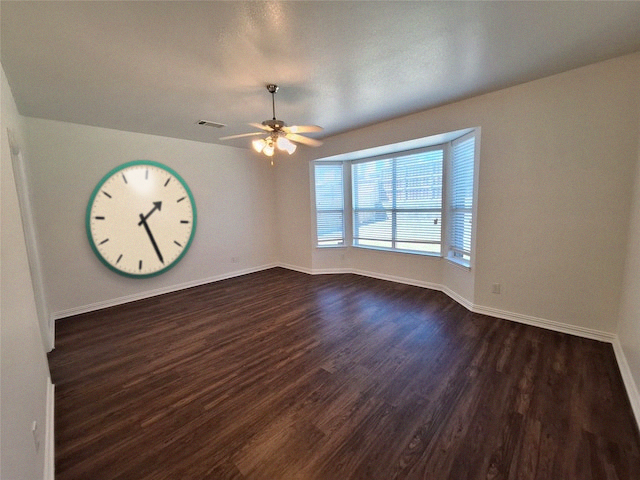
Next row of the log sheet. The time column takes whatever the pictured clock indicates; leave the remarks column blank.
1:25
